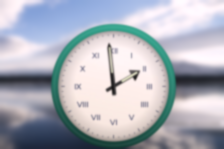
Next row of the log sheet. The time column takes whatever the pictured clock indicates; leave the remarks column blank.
1:59
